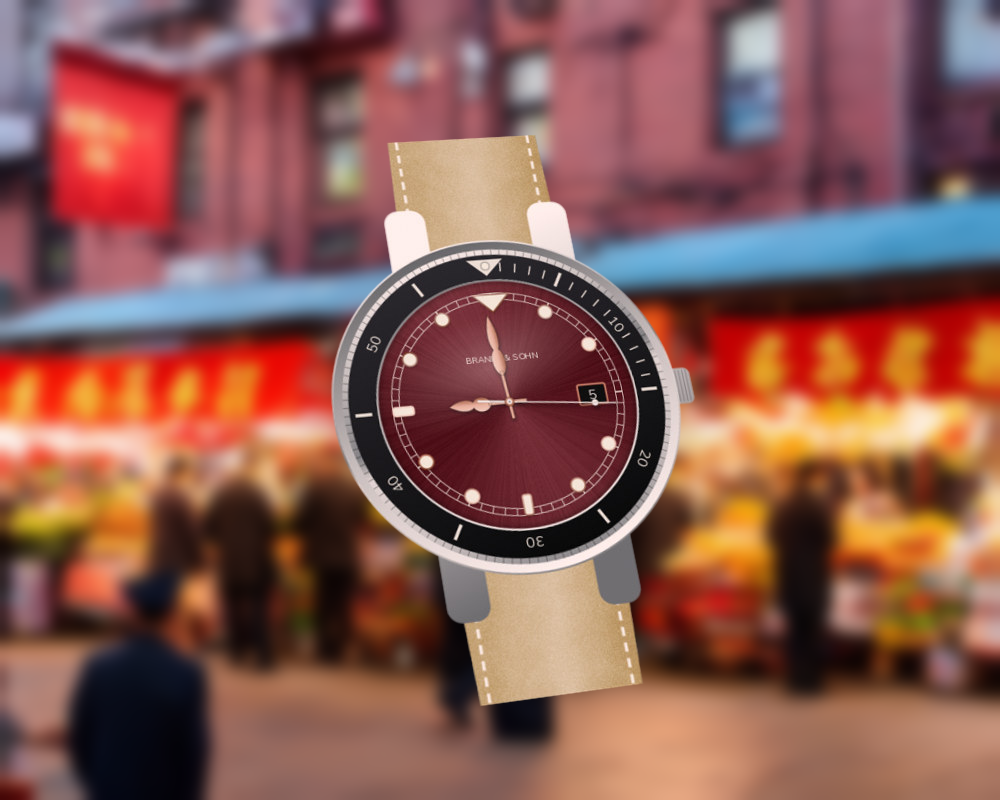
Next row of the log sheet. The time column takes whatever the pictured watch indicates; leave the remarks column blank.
8:59:16
